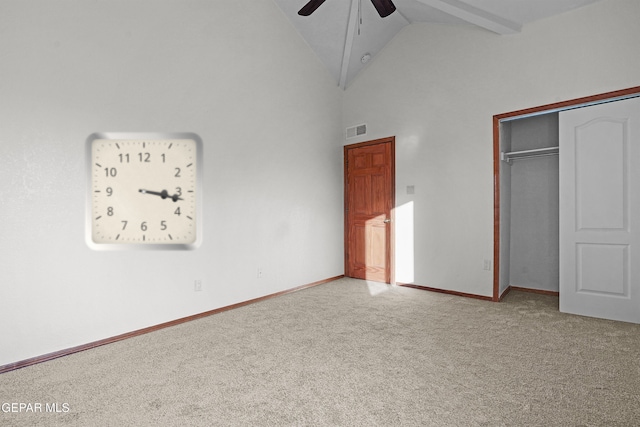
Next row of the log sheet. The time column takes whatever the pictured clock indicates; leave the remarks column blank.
3:17
